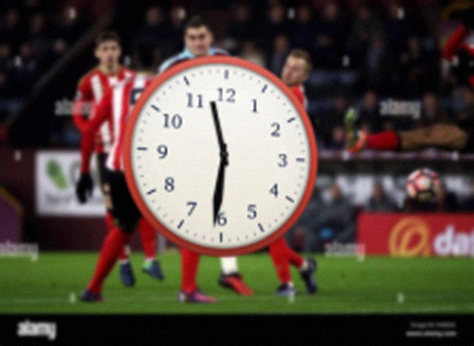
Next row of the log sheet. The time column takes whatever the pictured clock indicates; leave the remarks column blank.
11:31
